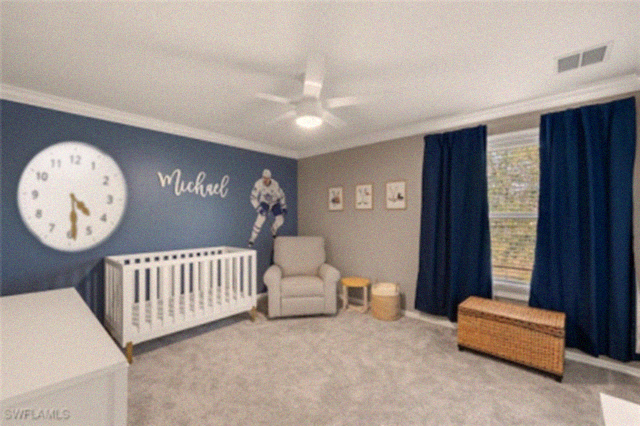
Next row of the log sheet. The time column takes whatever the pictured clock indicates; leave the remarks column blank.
4:29
